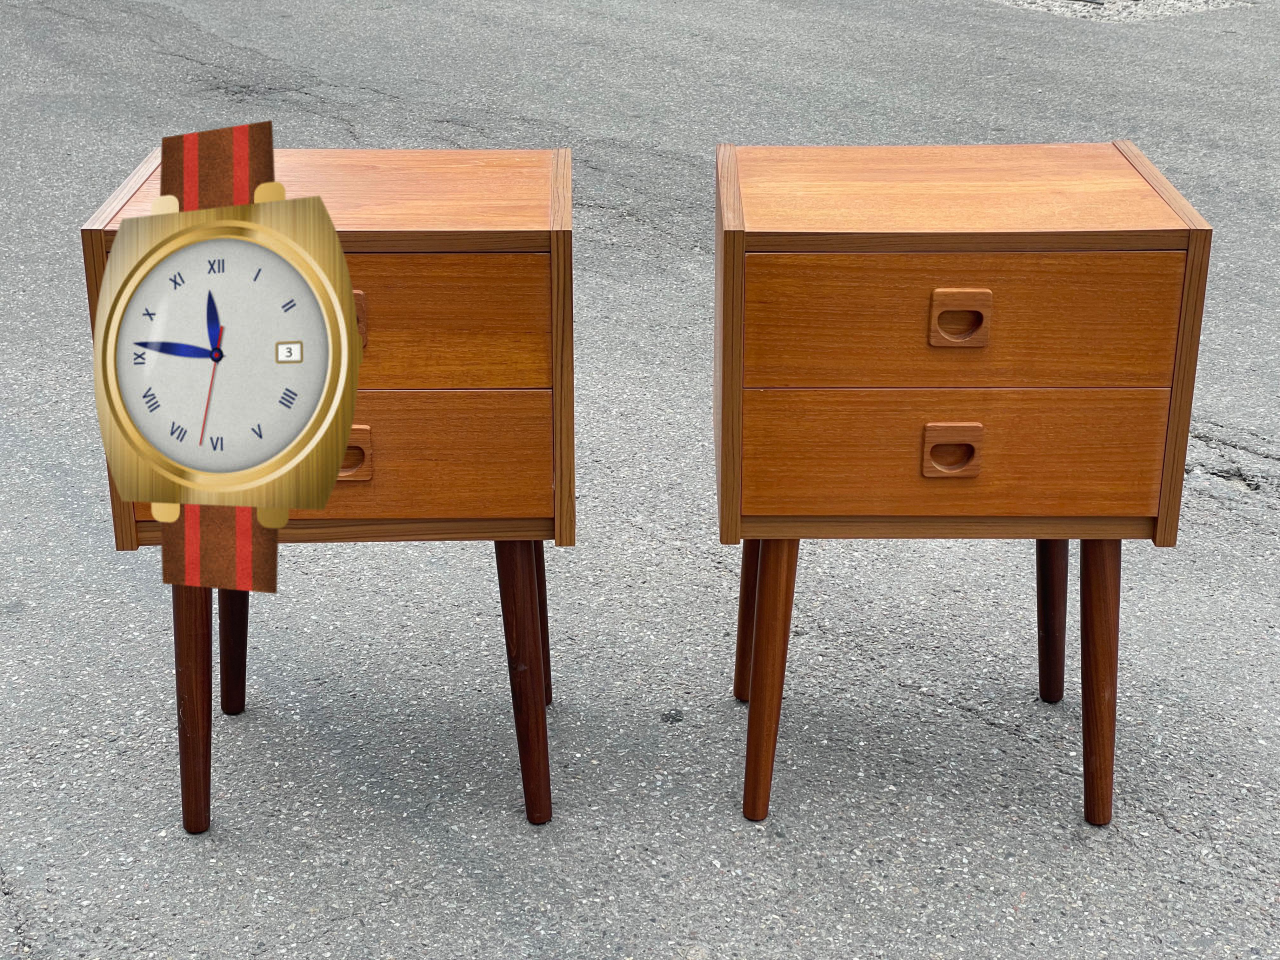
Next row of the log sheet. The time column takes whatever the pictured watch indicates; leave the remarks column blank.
11:46:32
